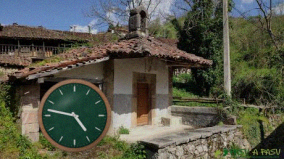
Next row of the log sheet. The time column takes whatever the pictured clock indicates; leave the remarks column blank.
4:47
